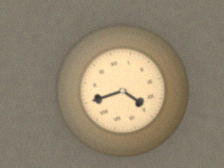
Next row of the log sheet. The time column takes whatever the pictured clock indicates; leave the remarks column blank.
4:45
